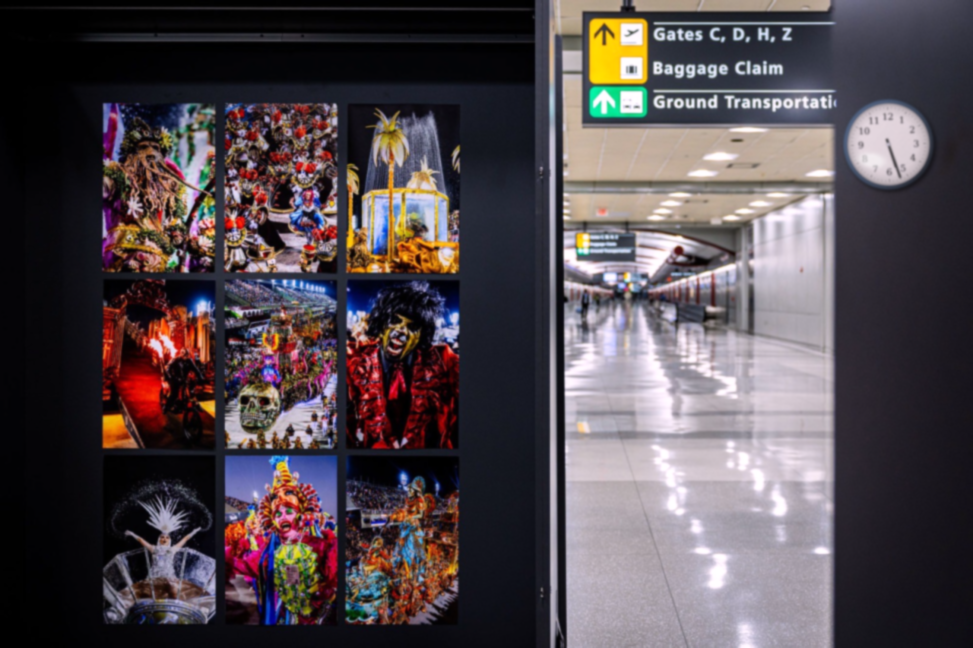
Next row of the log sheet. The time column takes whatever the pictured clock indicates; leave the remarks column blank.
5:27
